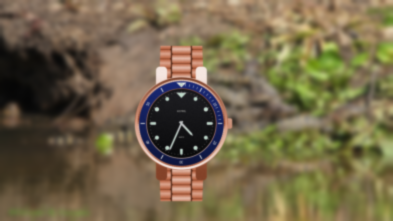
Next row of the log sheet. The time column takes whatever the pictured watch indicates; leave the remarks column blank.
4:34
